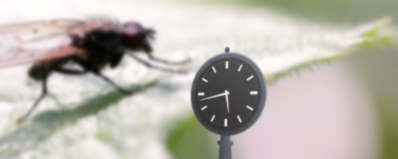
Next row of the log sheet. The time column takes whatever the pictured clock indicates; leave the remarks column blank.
5:43
